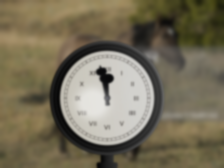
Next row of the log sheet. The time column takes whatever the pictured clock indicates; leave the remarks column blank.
11:58
